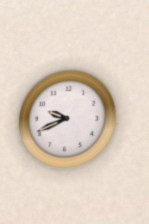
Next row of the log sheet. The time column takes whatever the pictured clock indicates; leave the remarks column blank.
9:41
